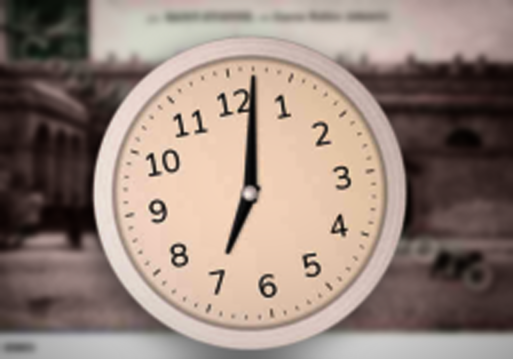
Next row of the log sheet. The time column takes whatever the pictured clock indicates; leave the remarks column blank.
7:02
